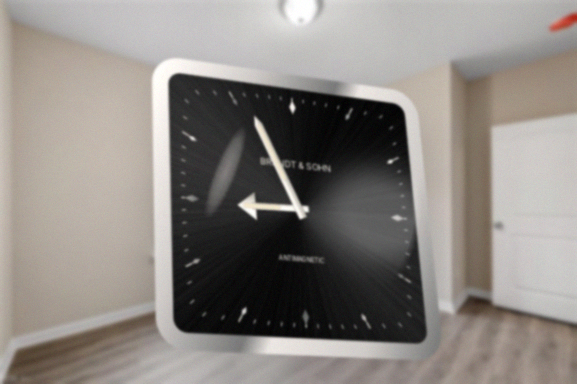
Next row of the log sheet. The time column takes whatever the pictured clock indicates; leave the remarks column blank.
8:56
